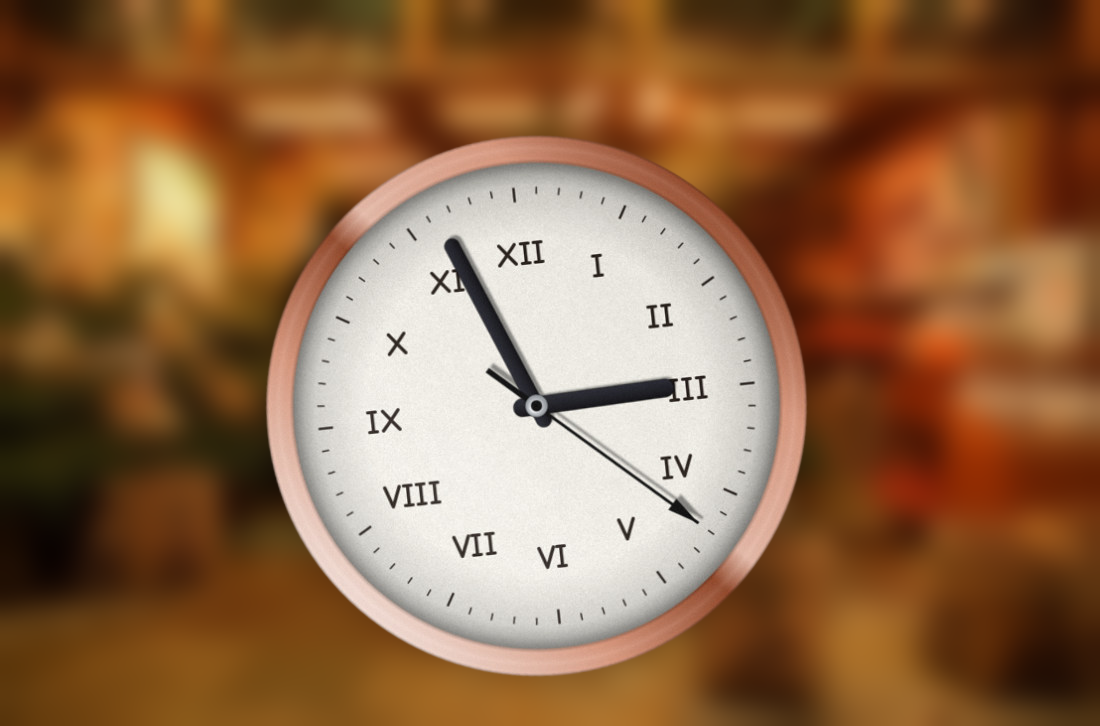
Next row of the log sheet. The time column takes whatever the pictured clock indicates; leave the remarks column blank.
2:56:22
